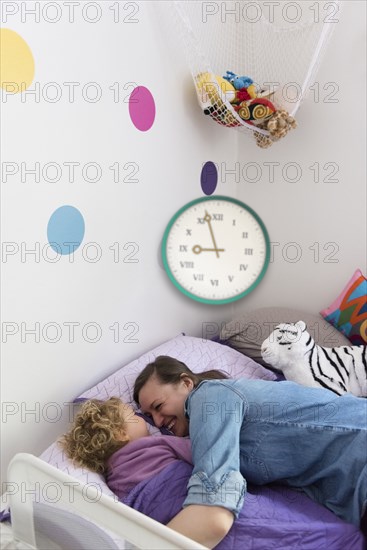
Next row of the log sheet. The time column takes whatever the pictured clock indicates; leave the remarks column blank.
8:57
